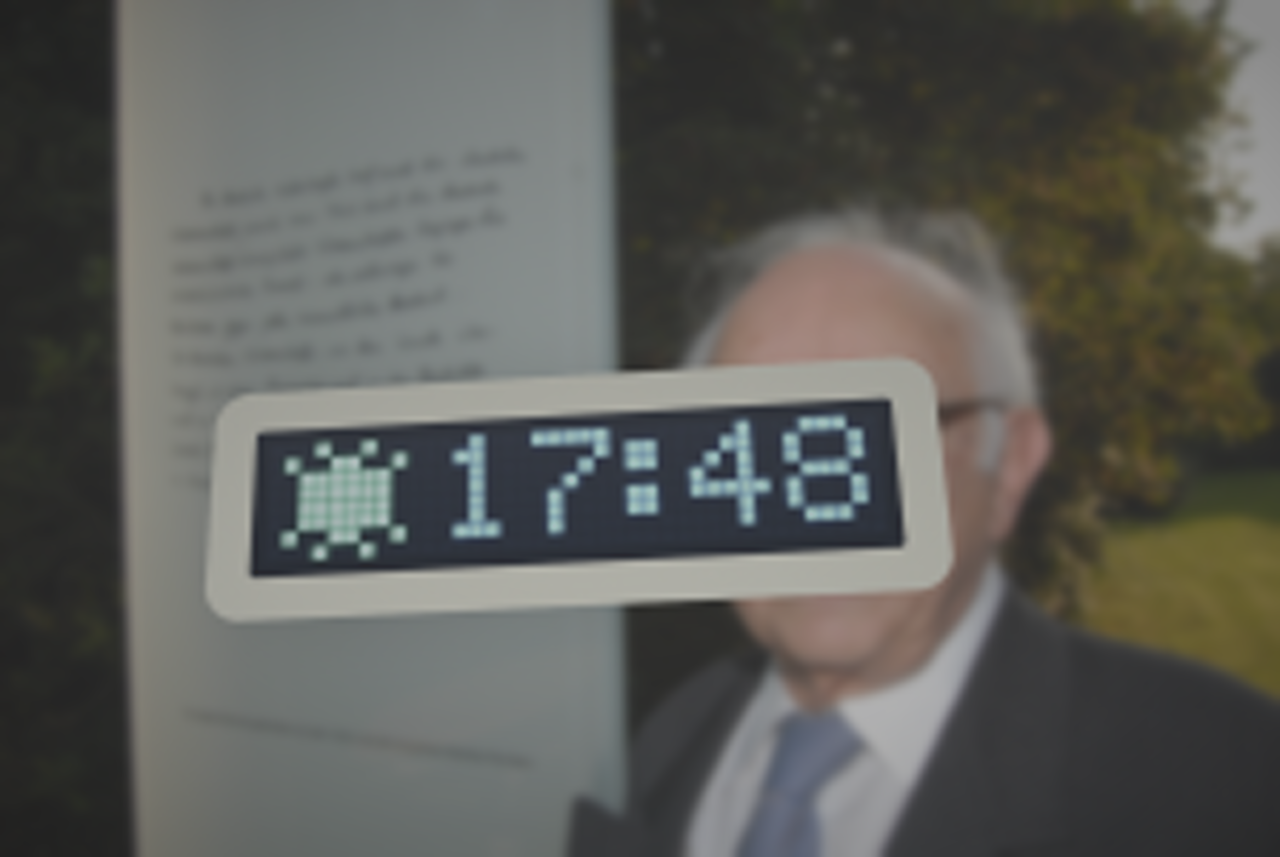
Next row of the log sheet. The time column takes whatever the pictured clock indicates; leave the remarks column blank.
17:48
